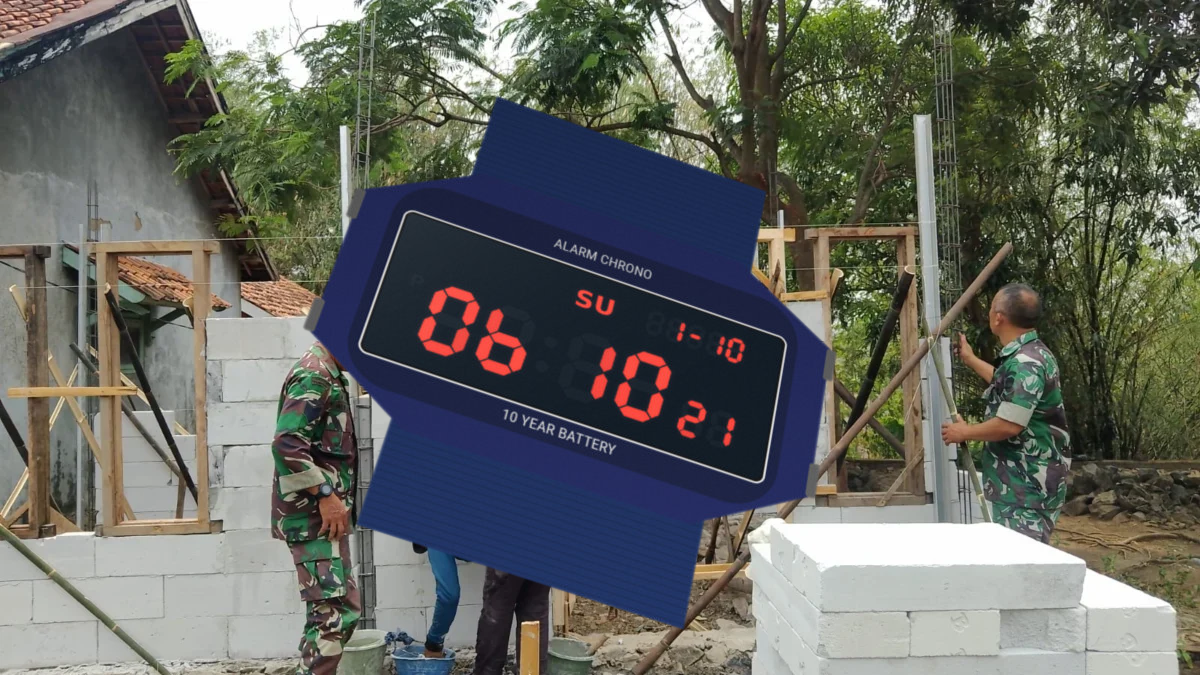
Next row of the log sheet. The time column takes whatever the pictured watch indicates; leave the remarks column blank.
6:10:21
